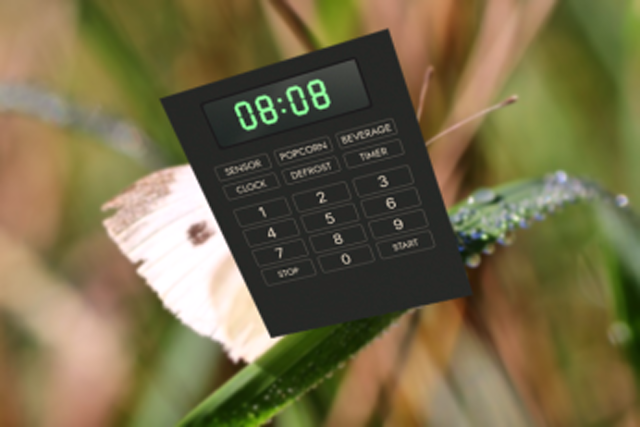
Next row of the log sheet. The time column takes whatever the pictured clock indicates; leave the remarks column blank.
8:08
